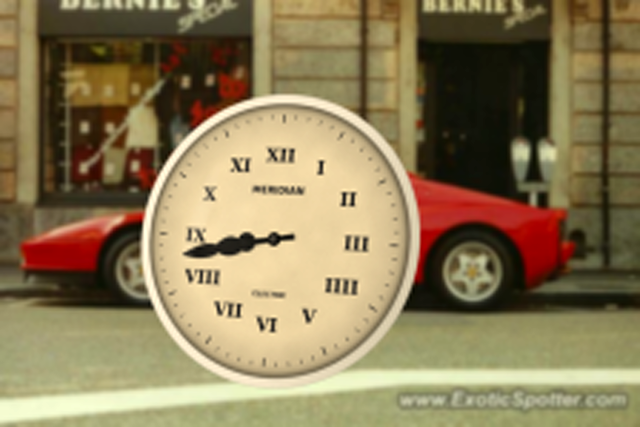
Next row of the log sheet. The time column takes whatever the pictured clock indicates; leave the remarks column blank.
8:43
